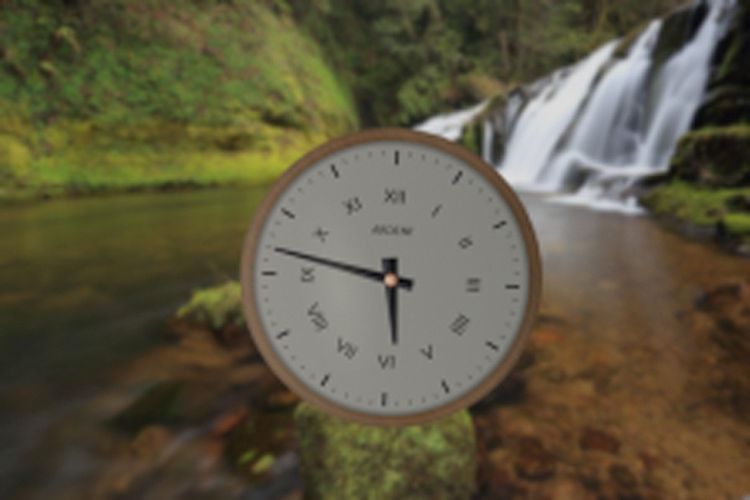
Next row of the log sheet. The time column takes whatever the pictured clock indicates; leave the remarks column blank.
5:47
